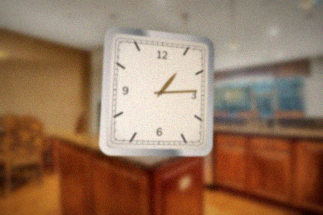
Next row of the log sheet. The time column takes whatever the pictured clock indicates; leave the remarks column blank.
1:14
